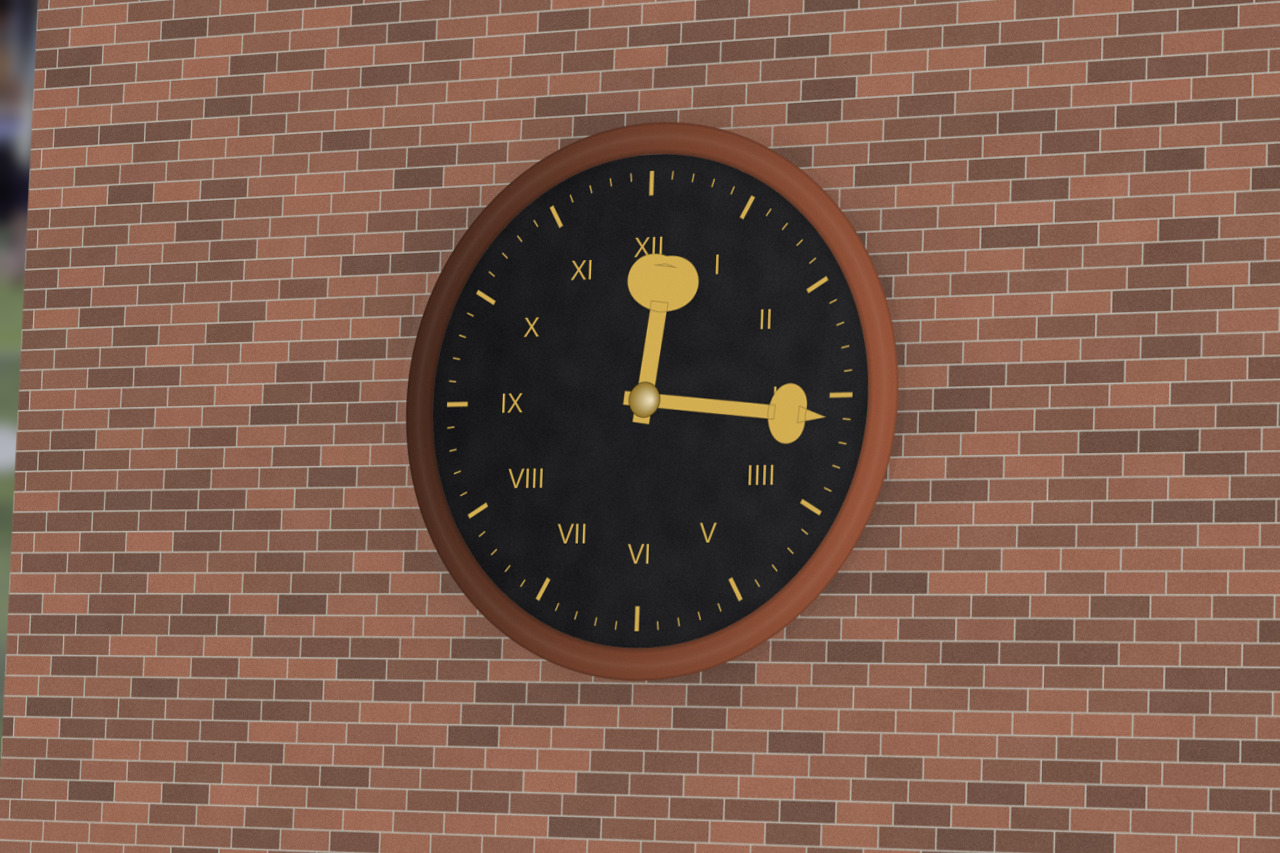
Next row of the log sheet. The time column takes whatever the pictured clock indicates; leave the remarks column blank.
12:16
